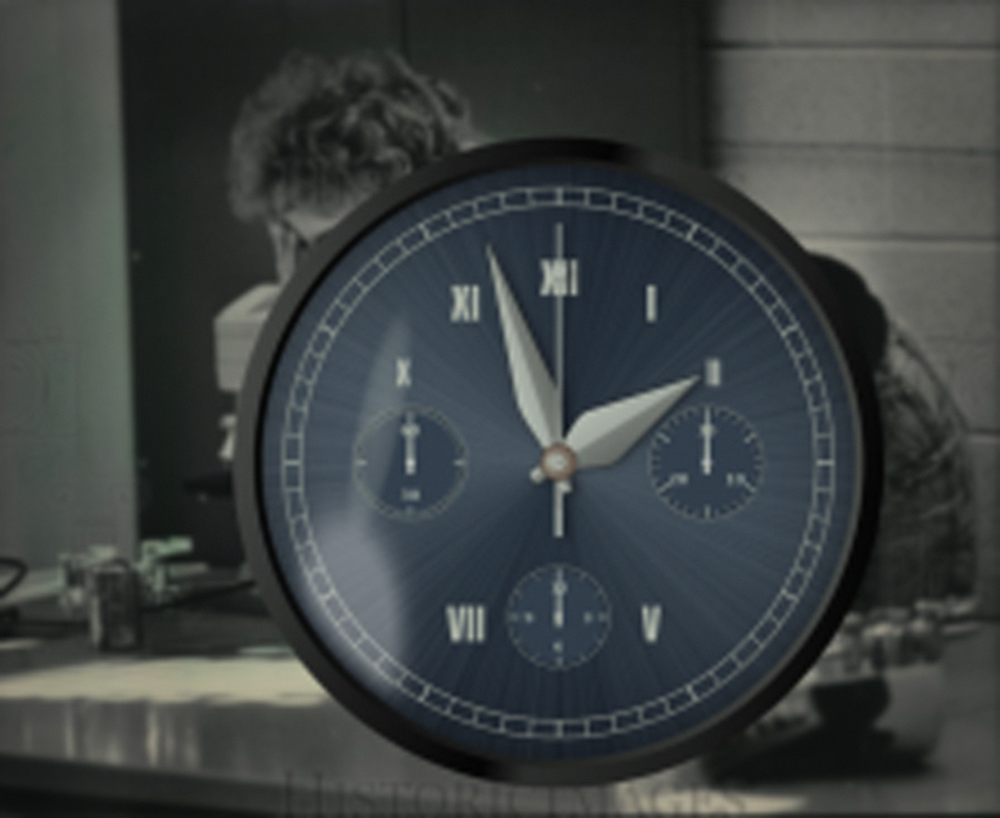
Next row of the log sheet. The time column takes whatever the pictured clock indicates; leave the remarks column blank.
1:57
